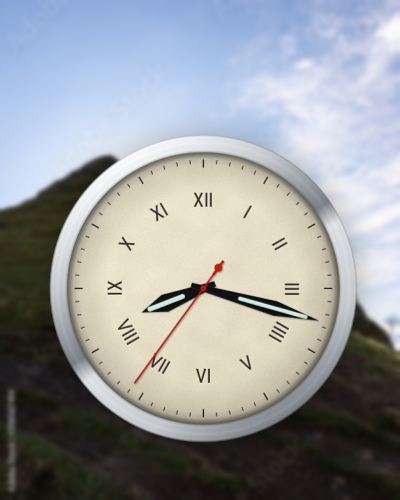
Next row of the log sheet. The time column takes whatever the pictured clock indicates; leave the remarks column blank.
8:17:36
